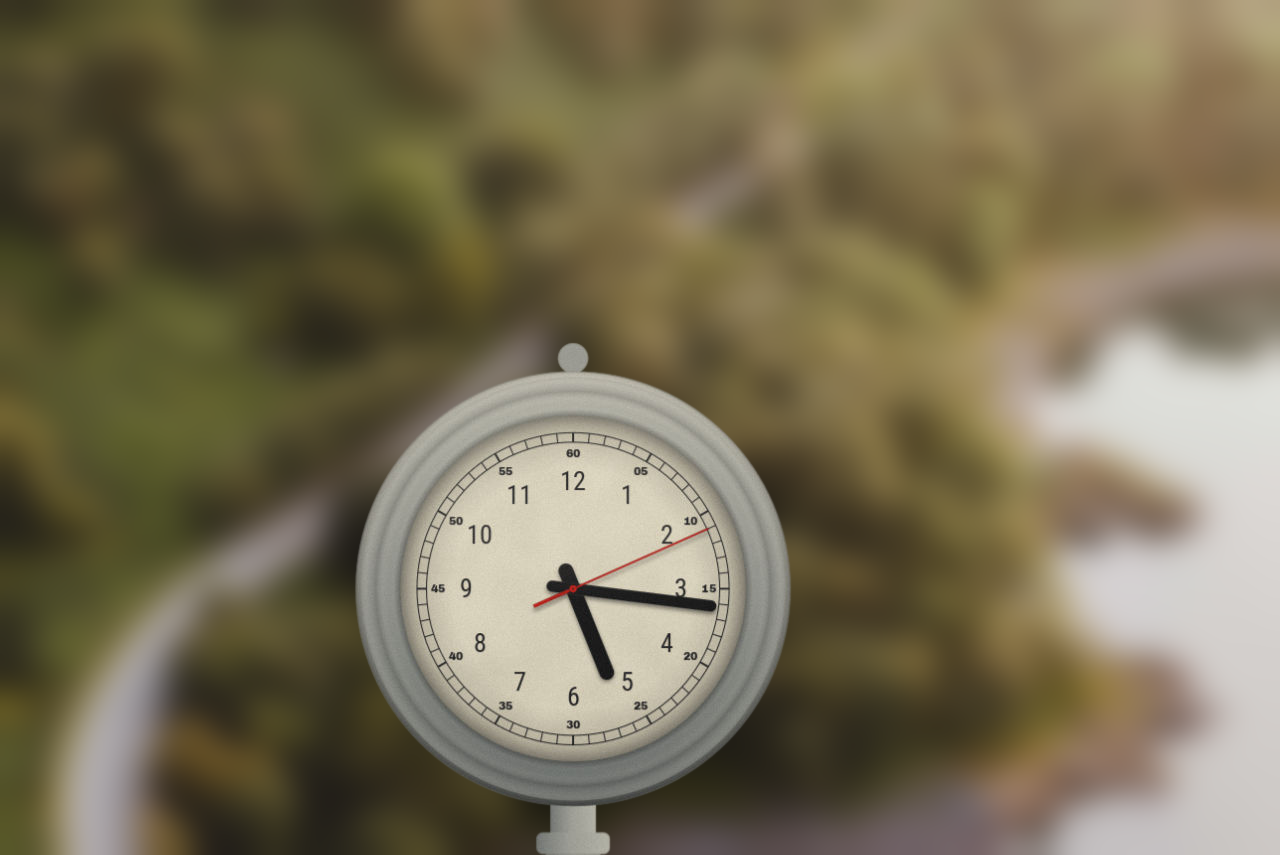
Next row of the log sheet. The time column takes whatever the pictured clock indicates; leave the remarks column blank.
5:16:11
